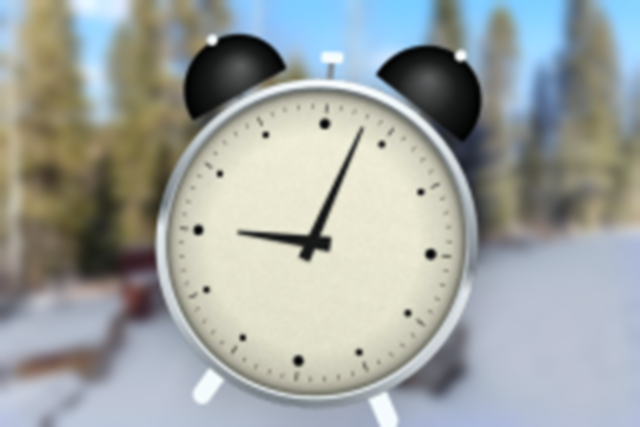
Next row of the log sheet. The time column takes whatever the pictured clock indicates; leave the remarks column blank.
9:03
